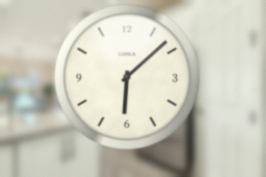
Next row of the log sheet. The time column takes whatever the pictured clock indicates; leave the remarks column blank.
6:08
